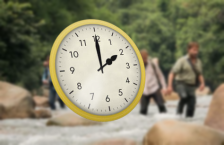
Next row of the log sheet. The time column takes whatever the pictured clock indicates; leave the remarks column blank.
2:00
